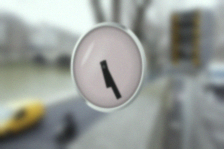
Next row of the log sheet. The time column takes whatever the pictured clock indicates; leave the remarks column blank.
5:25
